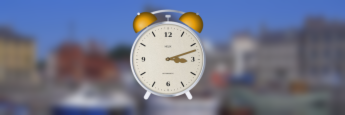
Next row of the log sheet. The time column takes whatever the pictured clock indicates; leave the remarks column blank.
3:12
